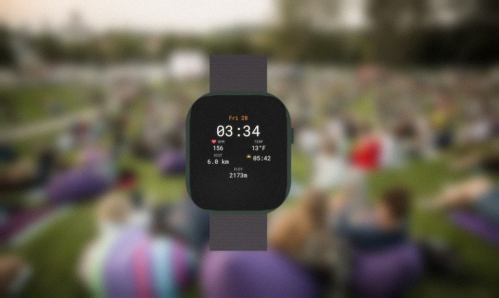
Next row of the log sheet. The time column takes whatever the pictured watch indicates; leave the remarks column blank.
3:34
